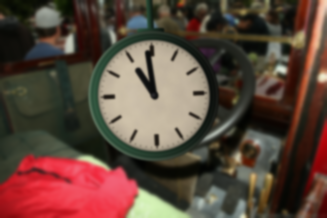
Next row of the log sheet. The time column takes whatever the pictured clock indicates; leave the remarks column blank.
10:59
